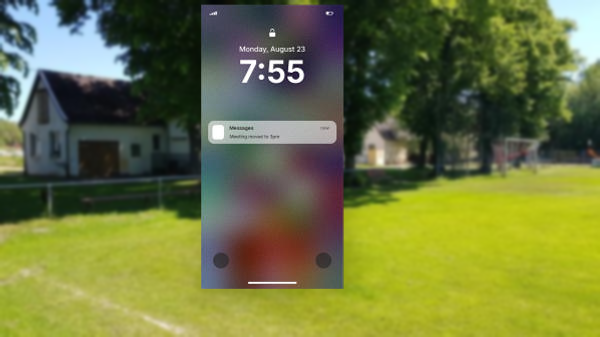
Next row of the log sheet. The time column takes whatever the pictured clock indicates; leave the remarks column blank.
7:55
